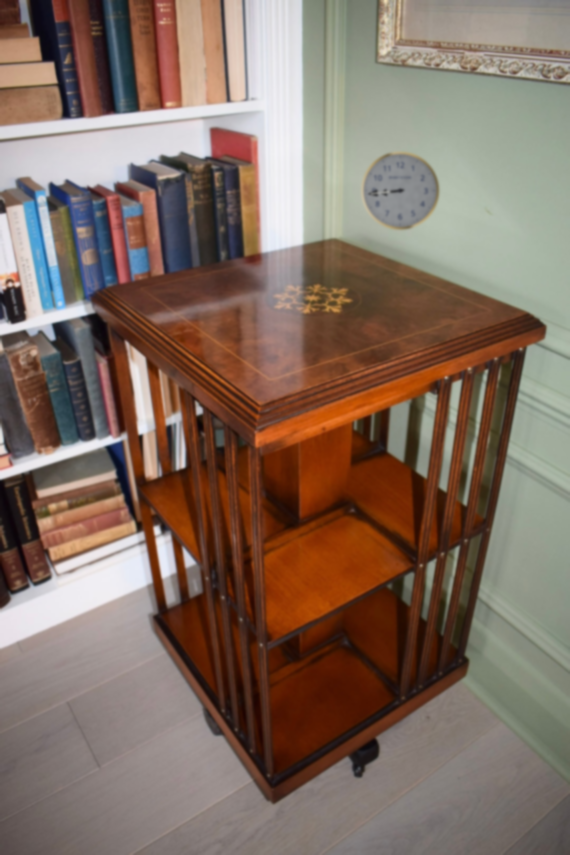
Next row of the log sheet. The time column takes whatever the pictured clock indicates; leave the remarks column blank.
8:44
